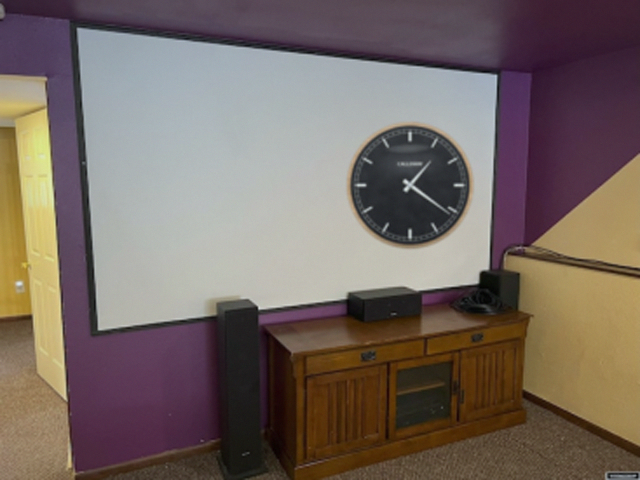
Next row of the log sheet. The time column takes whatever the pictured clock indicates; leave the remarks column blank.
1:21
